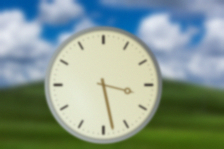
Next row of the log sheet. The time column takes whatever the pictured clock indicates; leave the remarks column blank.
3:28
